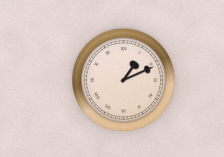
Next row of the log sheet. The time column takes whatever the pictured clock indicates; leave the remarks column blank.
1:11
